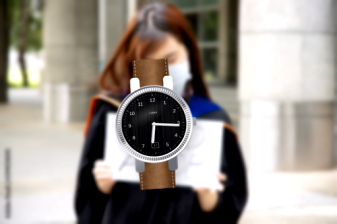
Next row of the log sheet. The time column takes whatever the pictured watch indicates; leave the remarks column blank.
6:16
